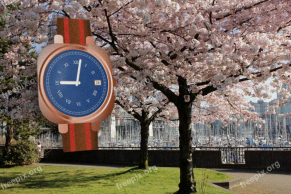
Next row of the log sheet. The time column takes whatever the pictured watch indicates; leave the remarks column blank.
9:02
